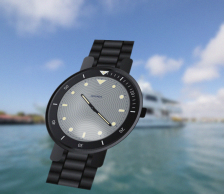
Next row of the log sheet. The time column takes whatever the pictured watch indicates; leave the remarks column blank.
10:21
